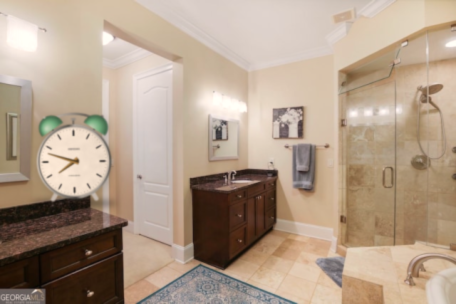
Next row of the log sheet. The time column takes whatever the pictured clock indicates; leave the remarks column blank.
7:48
